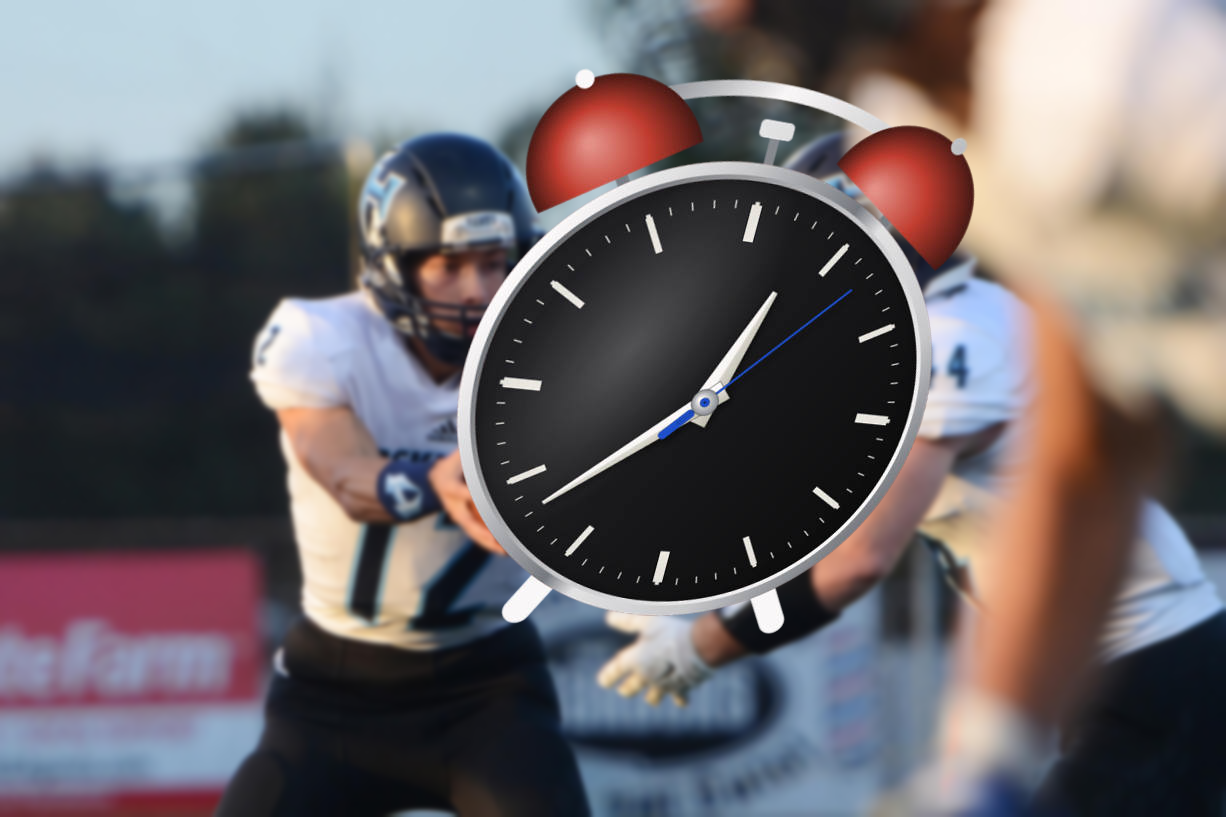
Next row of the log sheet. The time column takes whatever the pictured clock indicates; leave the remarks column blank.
12:38:07
